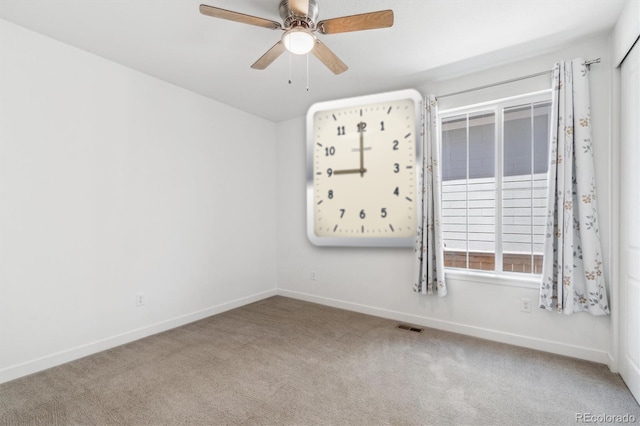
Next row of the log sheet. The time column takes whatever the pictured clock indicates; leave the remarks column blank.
9:00
